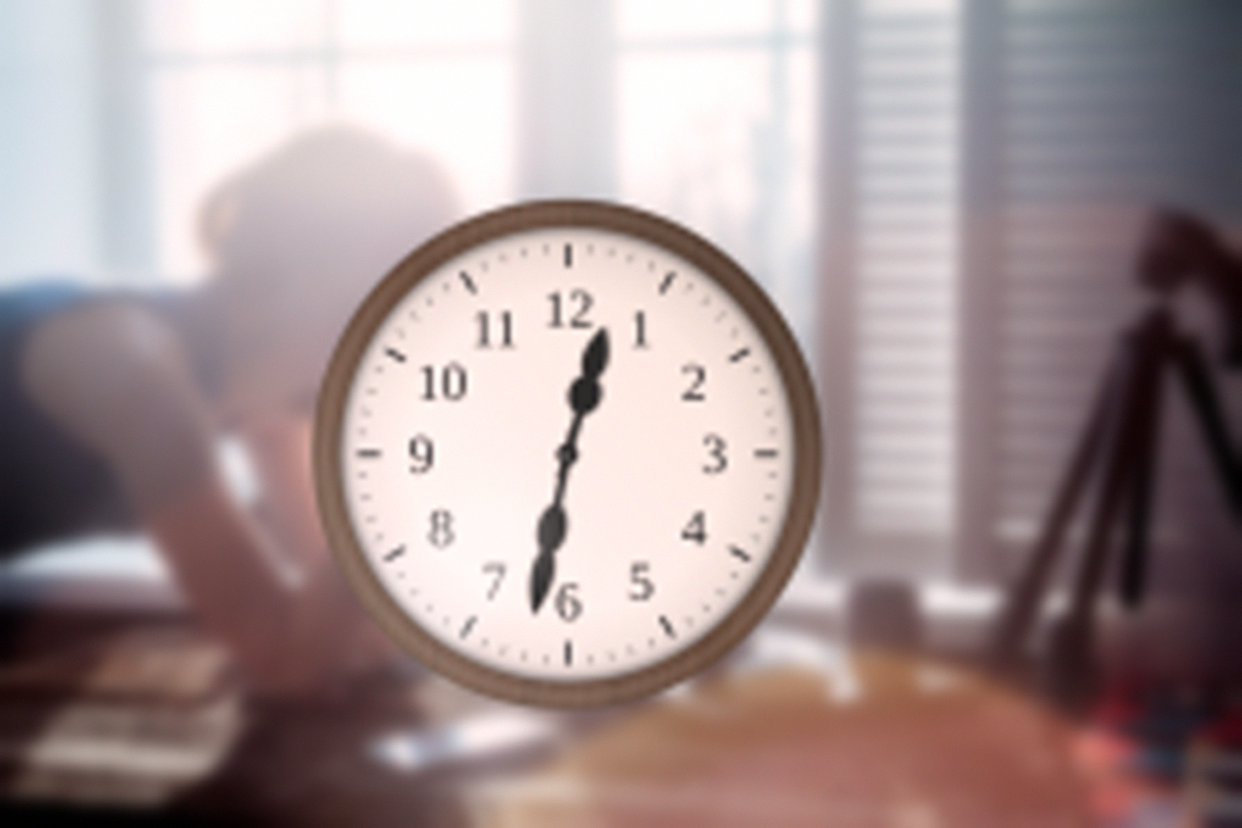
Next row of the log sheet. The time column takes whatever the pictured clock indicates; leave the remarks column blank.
12:32
